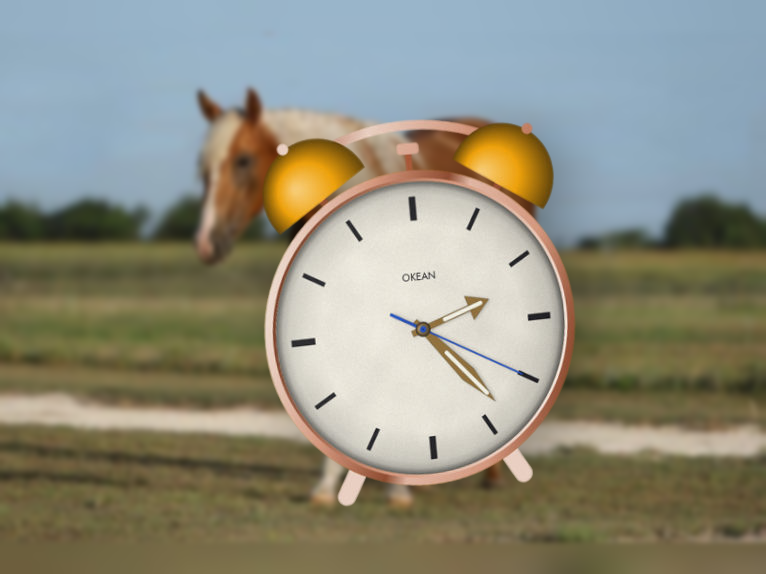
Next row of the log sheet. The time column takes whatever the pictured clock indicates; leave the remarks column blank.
2:23:20
